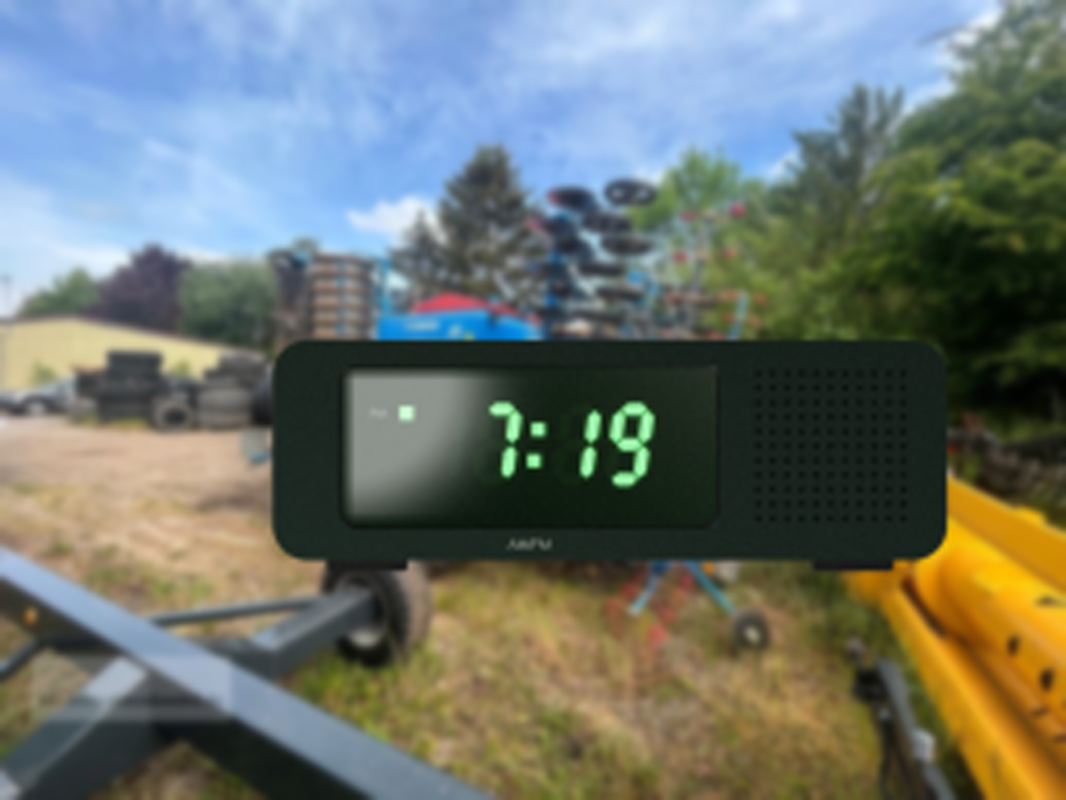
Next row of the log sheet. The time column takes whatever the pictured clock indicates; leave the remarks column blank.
7:19
